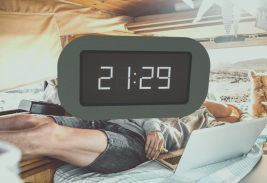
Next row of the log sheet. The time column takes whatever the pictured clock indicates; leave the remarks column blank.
21:29
